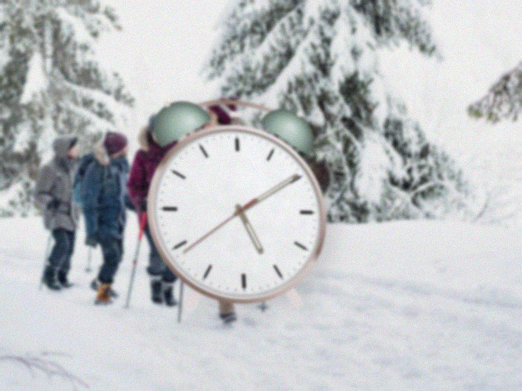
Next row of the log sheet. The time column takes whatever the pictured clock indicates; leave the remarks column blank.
5:09:39
